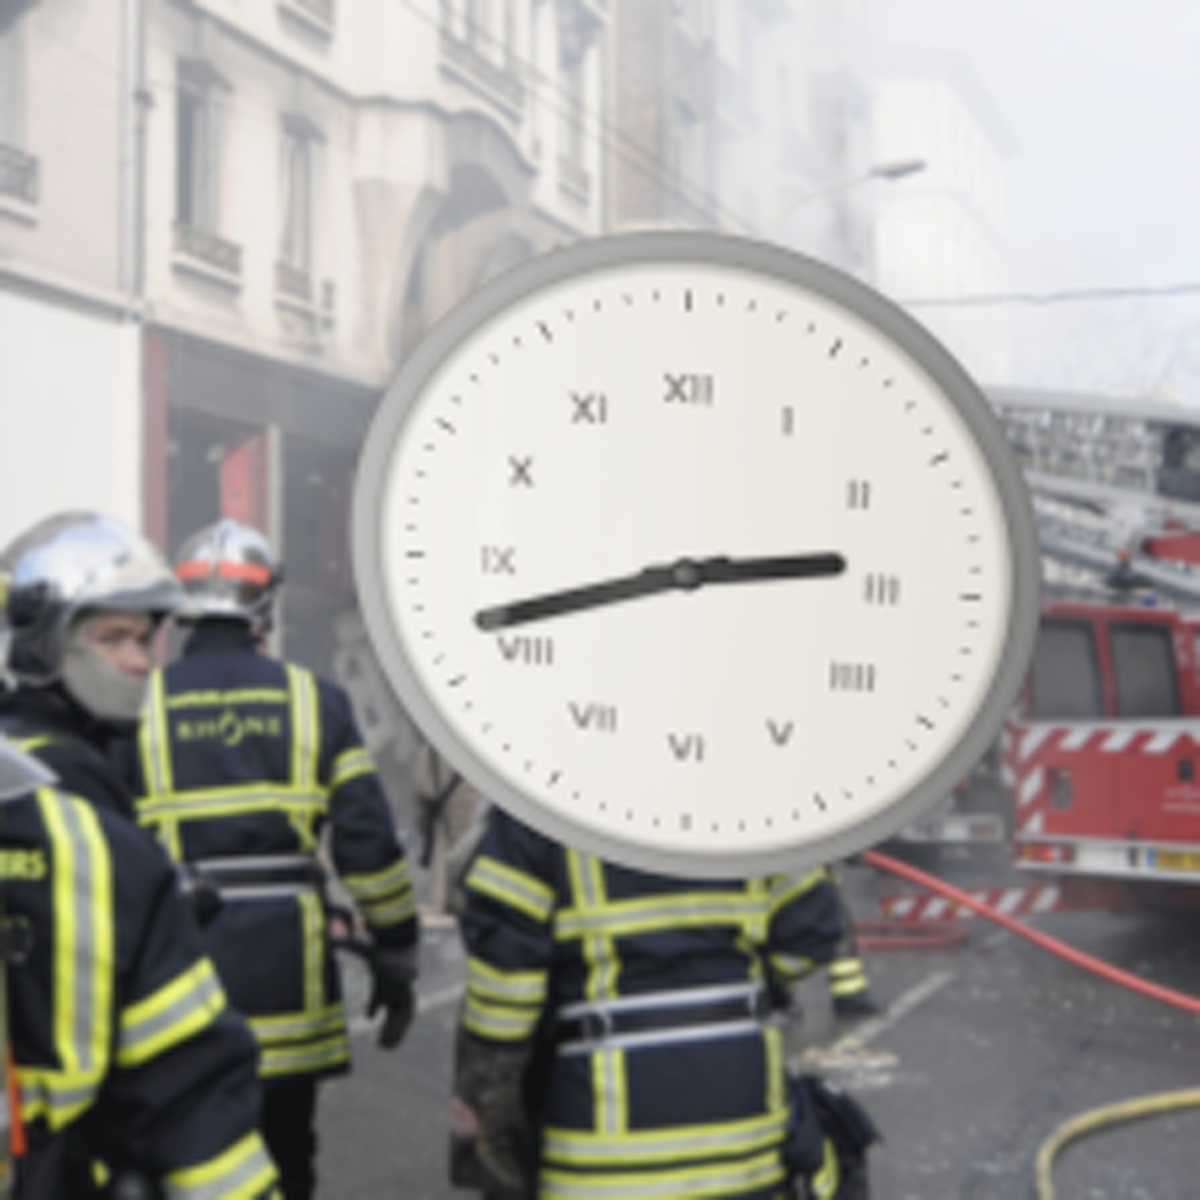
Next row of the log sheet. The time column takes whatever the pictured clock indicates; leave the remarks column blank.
2:42
